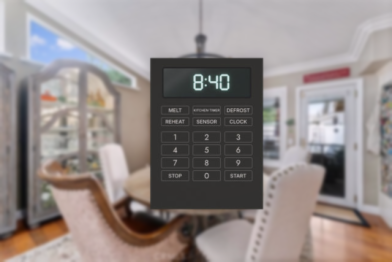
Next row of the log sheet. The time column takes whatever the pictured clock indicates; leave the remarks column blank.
8:40
